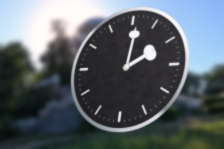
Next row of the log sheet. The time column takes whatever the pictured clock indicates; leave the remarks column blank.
2:01
